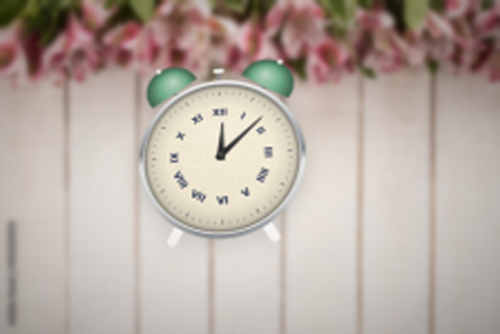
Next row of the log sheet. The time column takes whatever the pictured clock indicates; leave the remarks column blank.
12:08
